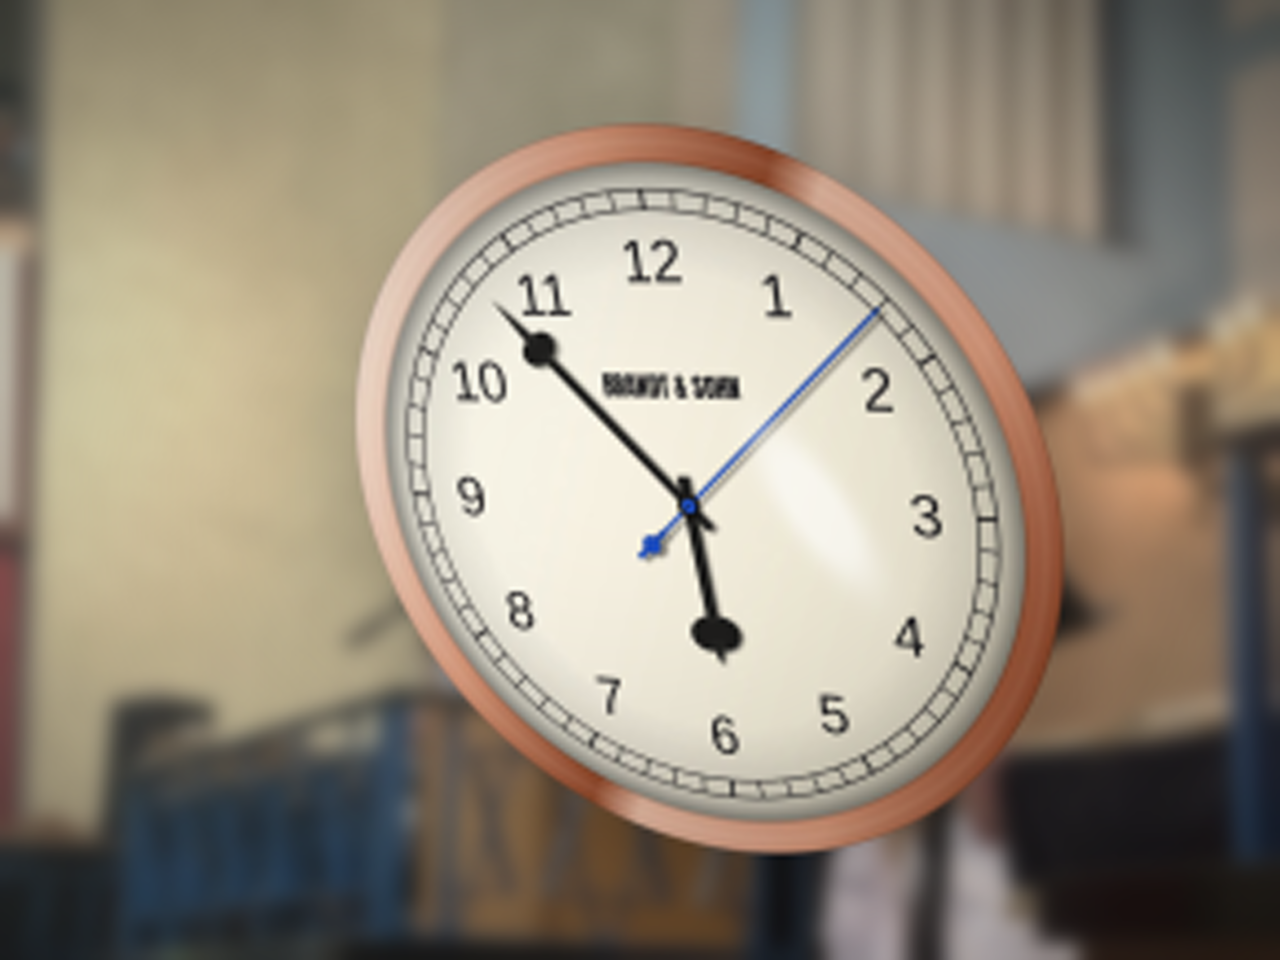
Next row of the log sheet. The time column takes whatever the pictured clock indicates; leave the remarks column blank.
5:53:08
